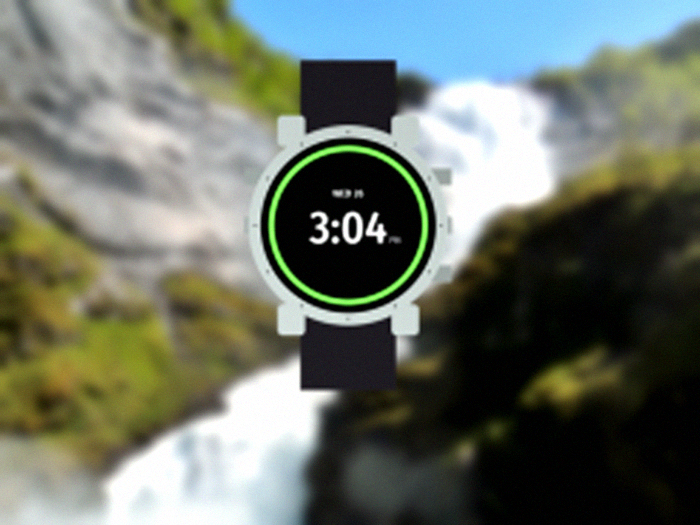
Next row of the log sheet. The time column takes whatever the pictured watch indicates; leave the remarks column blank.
3:04
